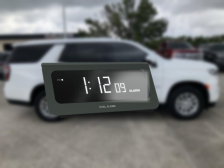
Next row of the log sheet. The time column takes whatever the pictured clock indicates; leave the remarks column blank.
1:12:09
